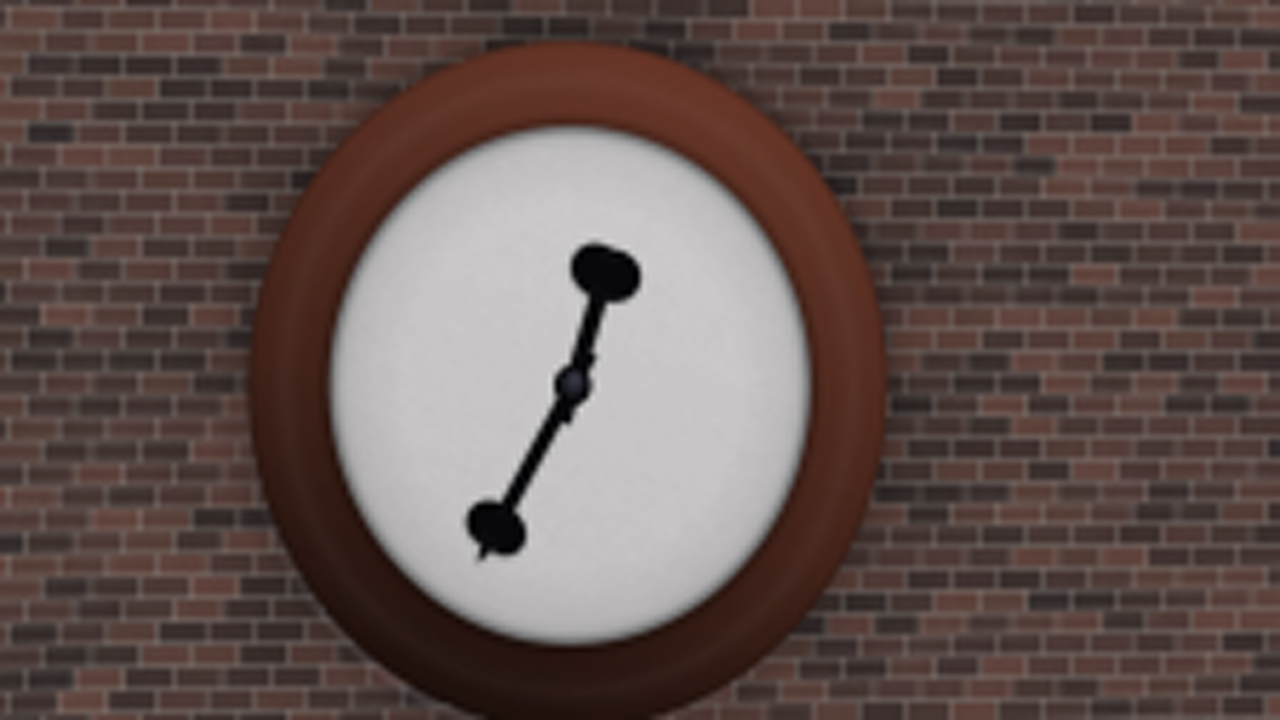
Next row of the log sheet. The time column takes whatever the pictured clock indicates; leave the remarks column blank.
12:35
